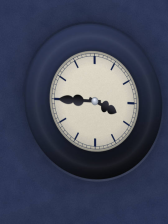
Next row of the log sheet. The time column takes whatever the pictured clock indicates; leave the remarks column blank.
3:45
